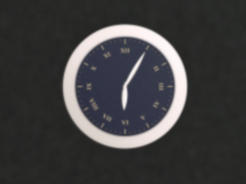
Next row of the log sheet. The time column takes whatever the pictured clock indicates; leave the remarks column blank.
6:05
